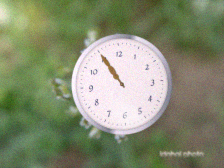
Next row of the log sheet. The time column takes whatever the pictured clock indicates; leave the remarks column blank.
10:55
